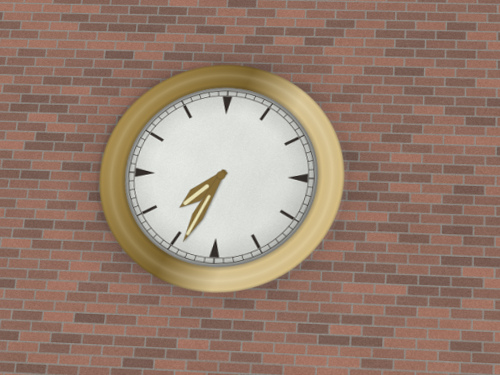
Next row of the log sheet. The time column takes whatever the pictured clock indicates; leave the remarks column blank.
7:34
